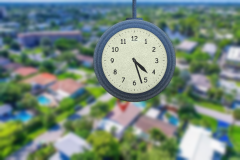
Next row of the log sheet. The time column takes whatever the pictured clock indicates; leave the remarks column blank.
4:27
